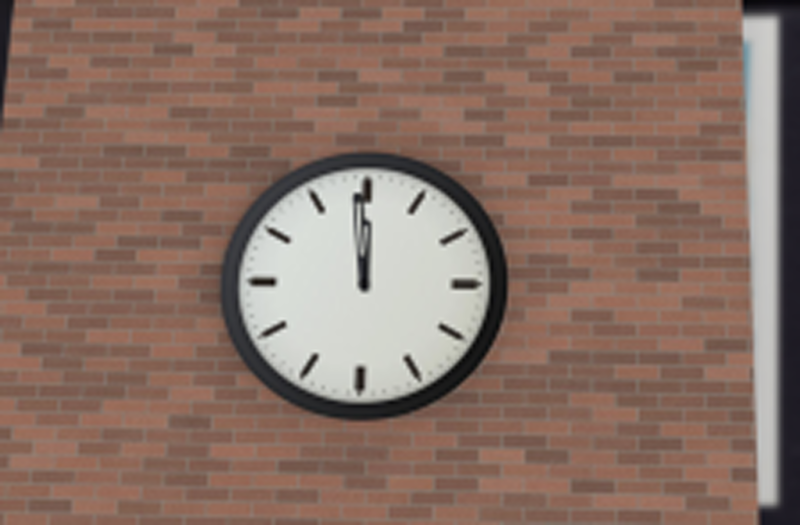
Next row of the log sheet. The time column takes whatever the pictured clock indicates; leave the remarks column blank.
11:59
